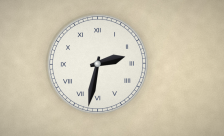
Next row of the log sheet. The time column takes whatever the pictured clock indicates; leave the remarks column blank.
2:32
